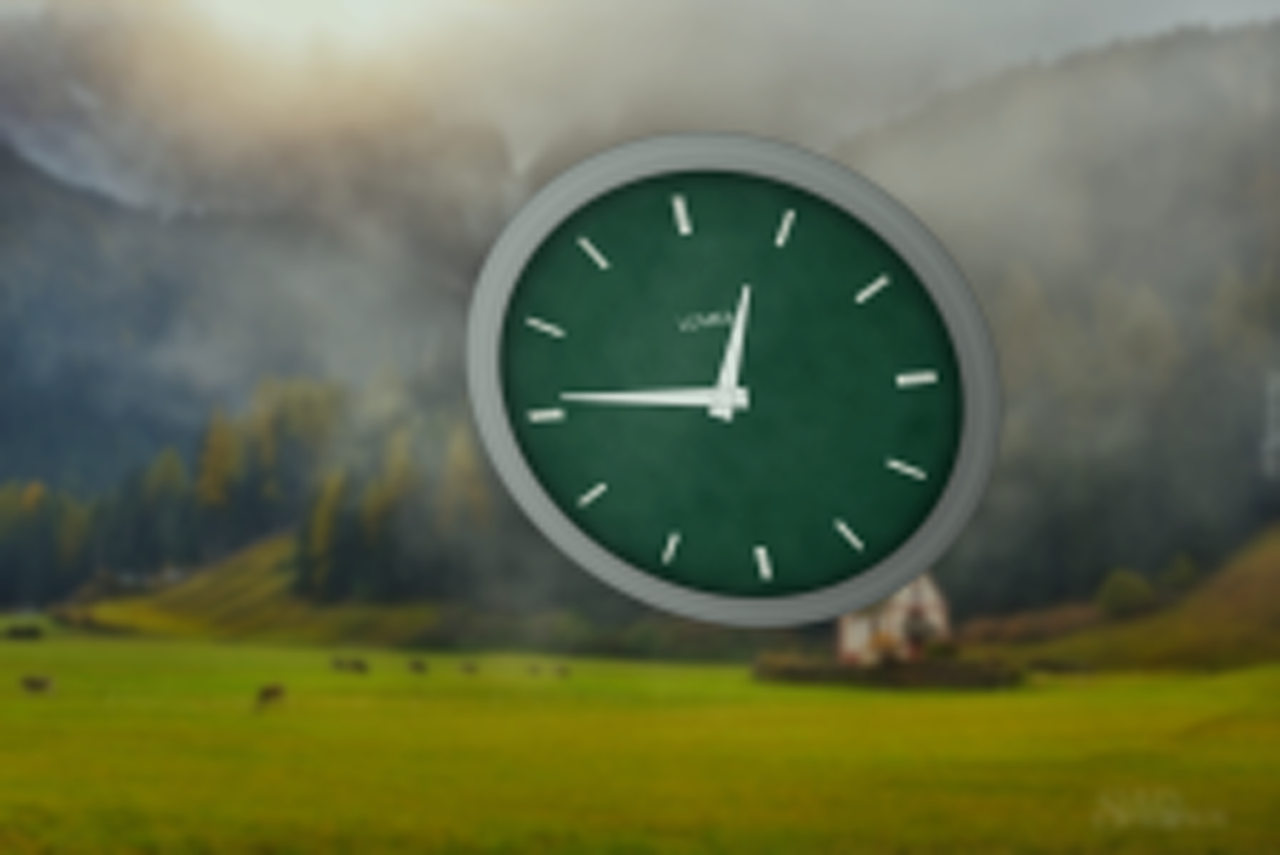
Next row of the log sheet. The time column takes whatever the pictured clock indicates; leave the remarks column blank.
12:46
